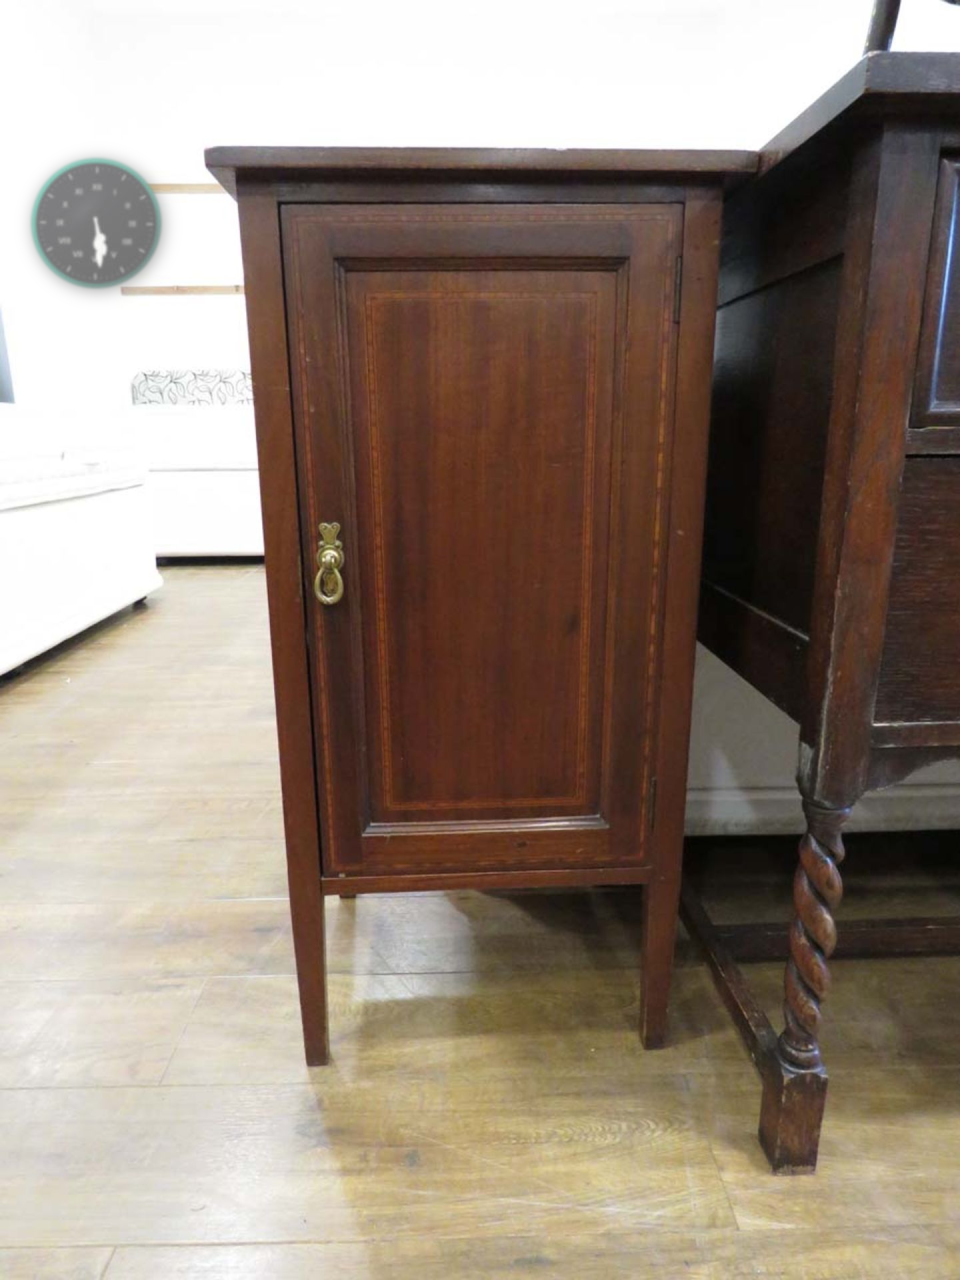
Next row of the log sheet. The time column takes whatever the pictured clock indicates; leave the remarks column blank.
5:29
